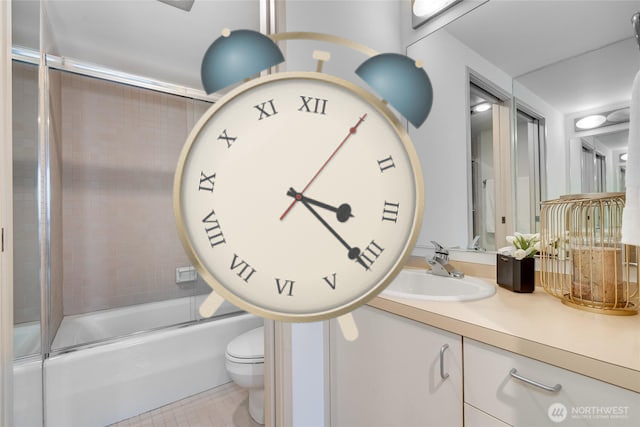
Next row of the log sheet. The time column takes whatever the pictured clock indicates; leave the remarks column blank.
3:21:05
